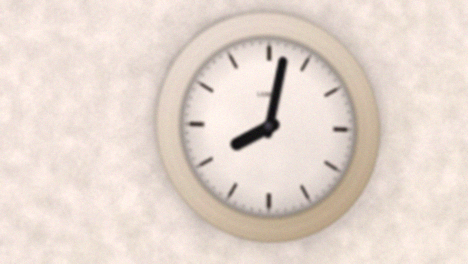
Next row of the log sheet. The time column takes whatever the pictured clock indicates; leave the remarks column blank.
8:02
